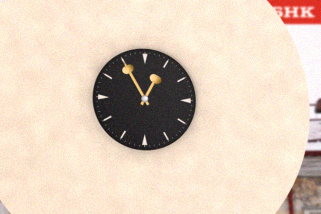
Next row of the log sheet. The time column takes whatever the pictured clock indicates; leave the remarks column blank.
12:55
